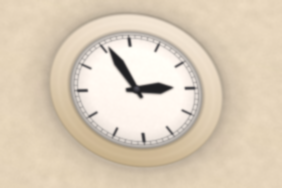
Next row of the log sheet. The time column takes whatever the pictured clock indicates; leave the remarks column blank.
2:56
